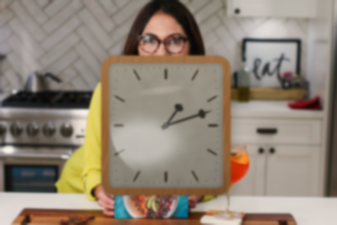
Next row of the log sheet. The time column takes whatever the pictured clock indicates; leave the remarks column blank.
1:12
